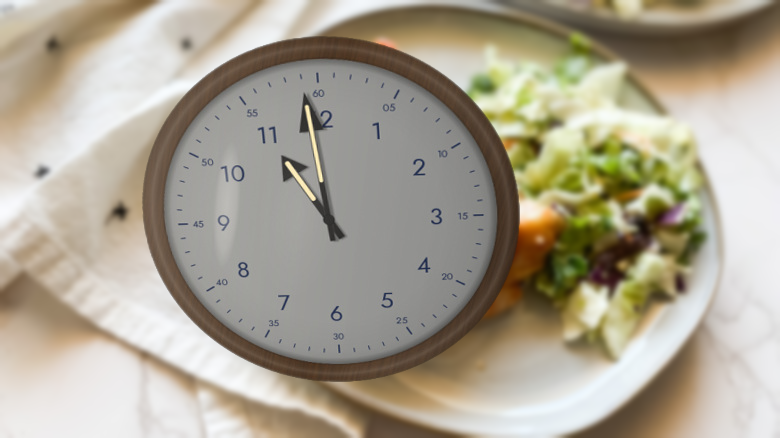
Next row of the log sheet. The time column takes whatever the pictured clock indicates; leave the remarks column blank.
10:59
